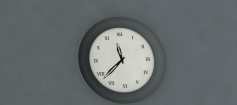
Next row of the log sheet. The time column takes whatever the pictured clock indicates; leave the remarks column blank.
11:38
